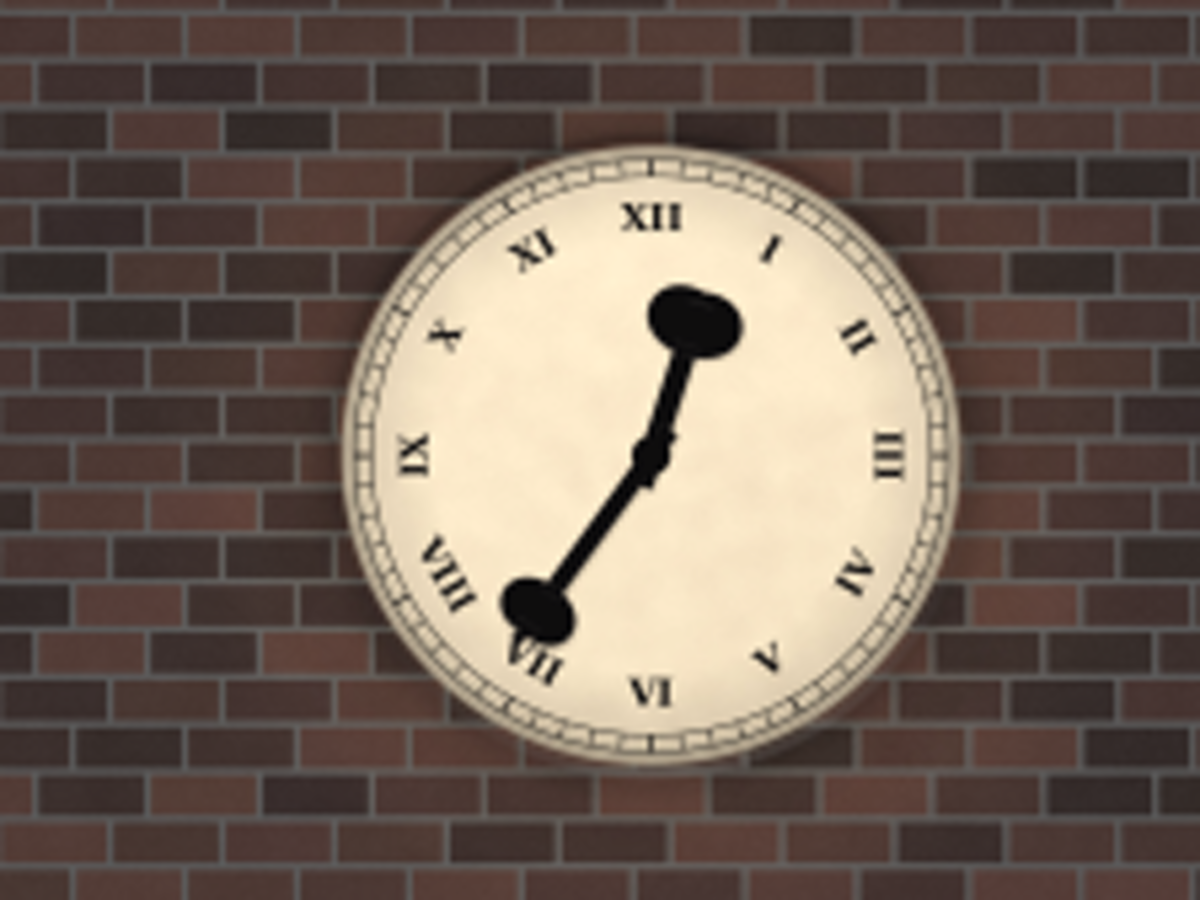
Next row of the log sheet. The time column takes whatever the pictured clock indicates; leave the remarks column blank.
12:36
